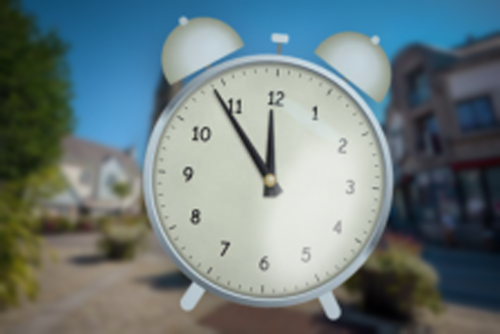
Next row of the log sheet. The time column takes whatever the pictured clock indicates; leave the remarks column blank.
11:54
